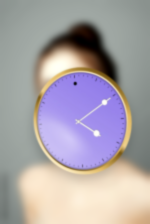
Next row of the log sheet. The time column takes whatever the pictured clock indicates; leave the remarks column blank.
4:10
